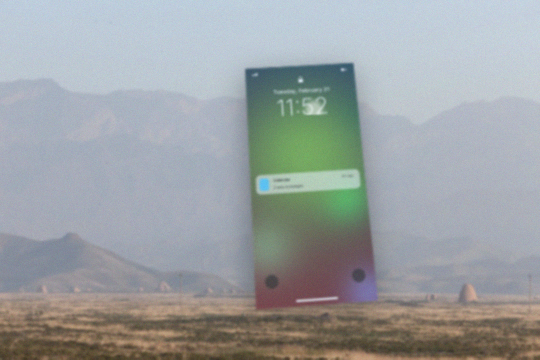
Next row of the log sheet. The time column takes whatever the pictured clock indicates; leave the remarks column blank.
11:52
